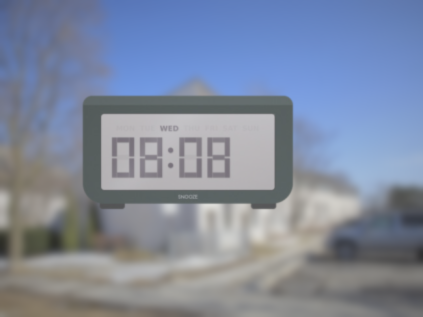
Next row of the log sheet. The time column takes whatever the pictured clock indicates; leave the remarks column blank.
8:08
